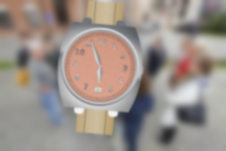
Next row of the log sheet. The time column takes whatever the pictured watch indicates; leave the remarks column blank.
5:56
